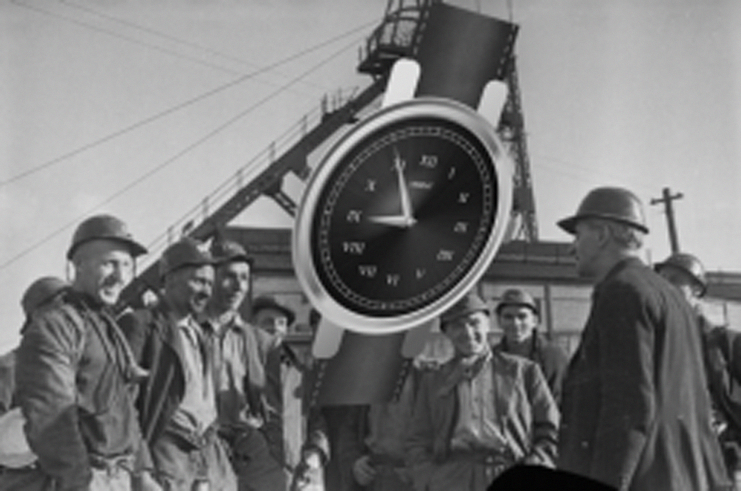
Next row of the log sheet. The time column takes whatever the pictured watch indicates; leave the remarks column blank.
8:55
